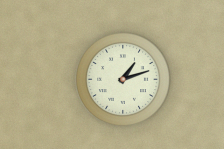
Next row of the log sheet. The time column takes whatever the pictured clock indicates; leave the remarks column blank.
1:12
